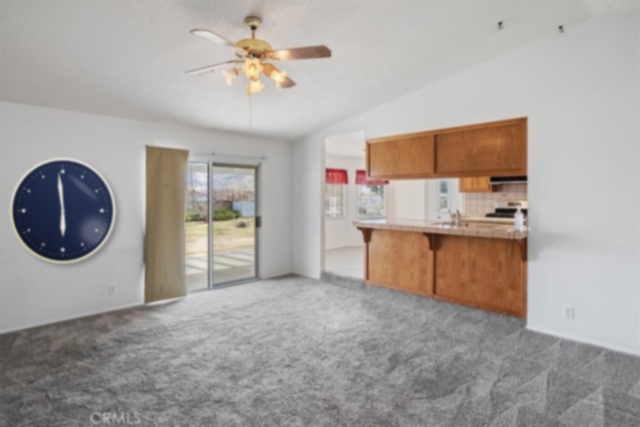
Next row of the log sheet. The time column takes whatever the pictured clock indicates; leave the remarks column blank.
5:59
